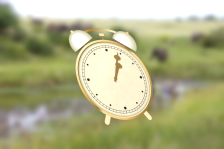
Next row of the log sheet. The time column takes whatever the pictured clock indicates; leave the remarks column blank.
1:04
